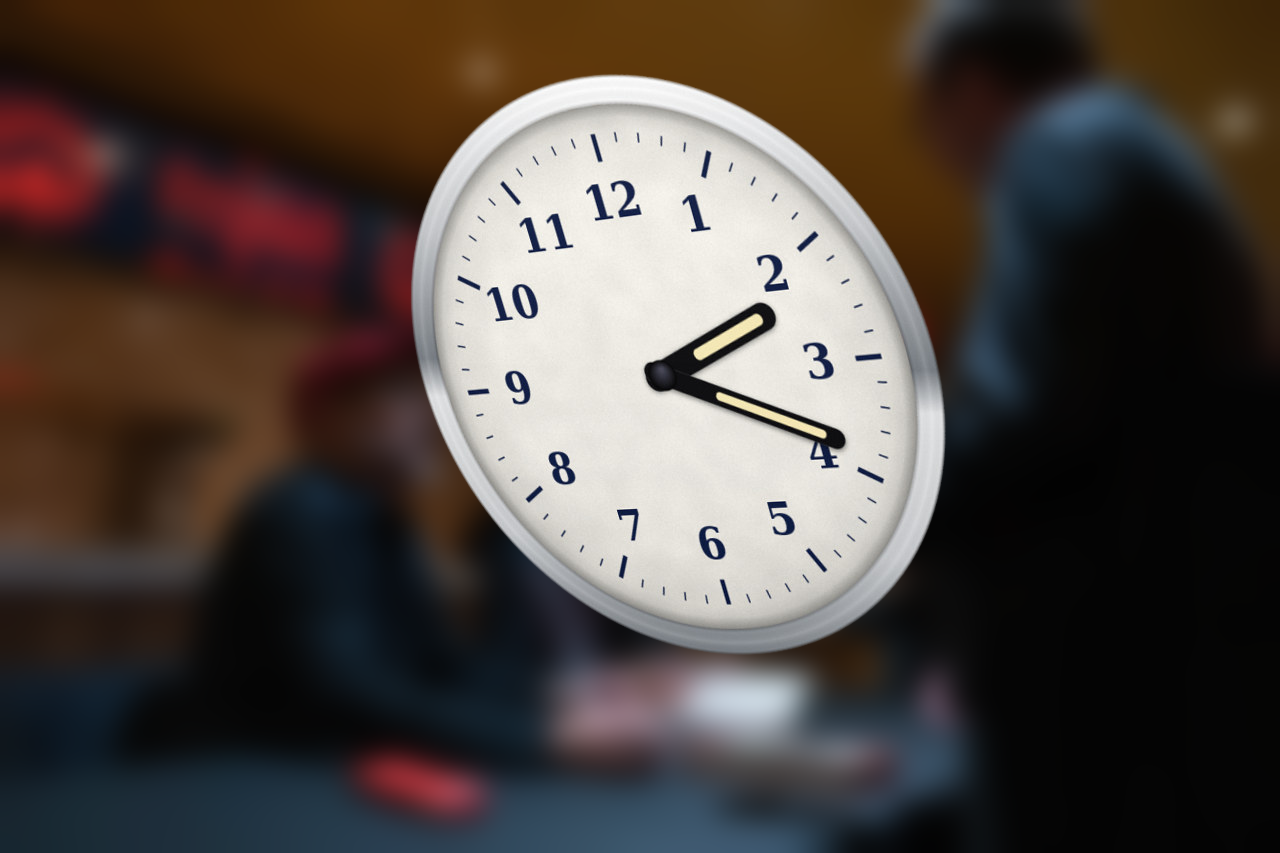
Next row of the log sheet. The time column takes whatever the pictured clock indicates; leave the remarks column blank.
2:19
